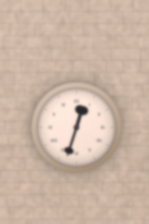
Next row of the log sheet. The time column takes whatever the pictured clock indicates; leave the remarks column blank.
12:33
